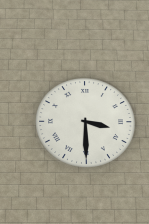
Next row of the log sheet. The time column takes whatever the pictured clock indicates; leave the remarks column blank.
3:30
